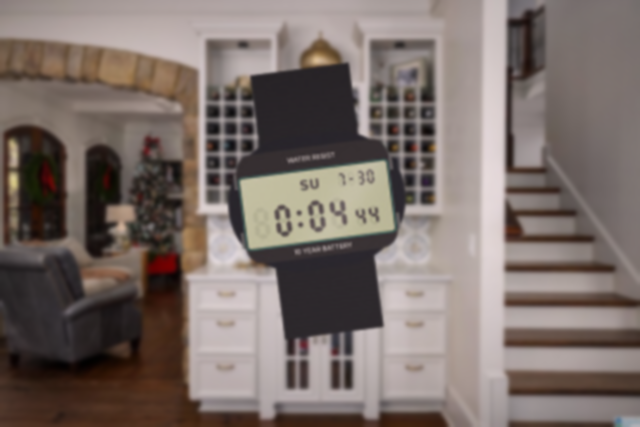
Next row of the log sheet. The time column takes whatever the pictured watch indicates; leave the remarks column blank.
0:04:44
